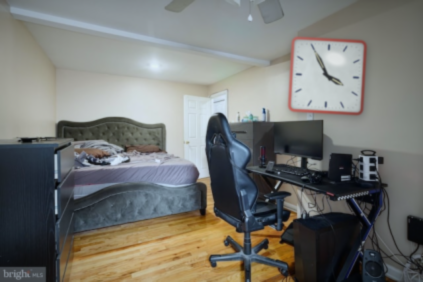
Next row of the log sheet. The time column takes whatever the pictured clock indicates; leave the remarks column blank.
3:55
